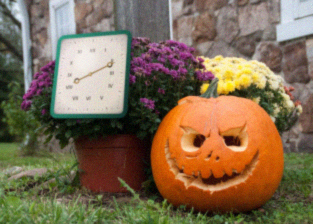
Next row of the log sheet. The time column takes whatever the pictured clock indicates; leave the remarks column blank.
8:11
